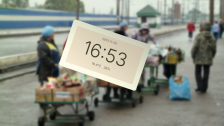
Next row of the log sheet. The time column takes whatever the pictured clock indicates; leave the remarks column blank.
16:53
